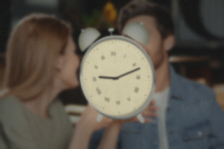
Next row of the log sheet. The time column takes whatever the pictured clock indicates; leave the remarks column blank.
9:12
